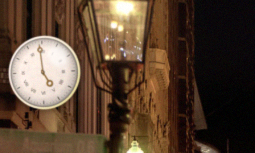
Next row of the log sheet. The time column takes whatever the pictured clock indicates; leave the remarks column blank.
4:59
